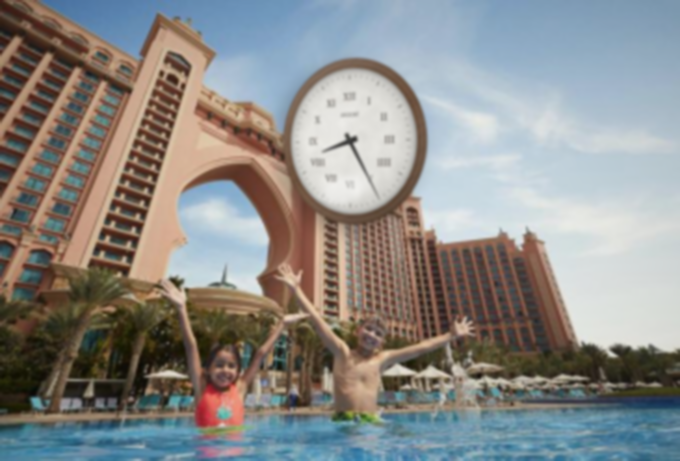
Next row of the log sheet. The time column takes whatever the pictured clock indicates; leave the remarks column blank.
8:25
